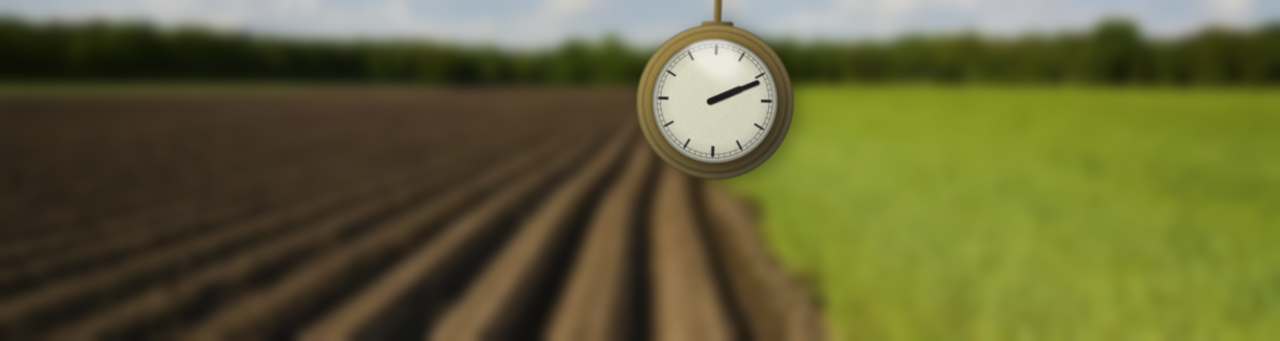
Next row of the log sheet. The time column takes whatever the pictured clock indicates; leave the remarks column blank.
2:11
